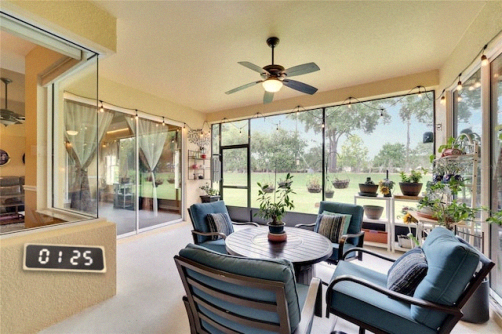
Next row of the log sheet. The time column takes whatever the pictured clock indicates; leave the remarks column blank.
1:25
